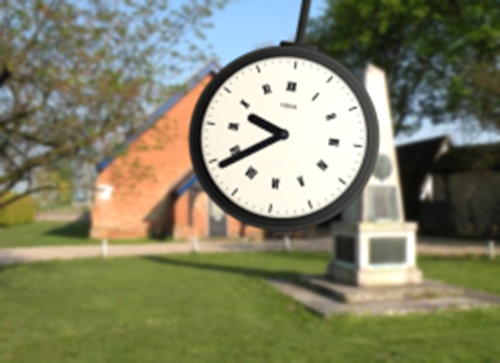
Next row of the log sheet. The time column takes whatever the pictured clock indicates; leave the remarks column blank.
9:39
